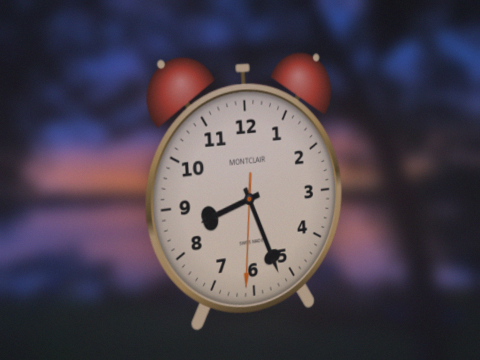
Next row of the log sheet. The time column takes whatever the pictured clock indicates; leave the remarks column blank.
8:26:31
